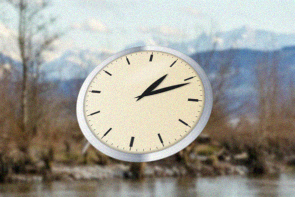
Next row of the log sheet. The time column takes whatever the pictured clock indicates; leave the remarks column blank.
1:11
